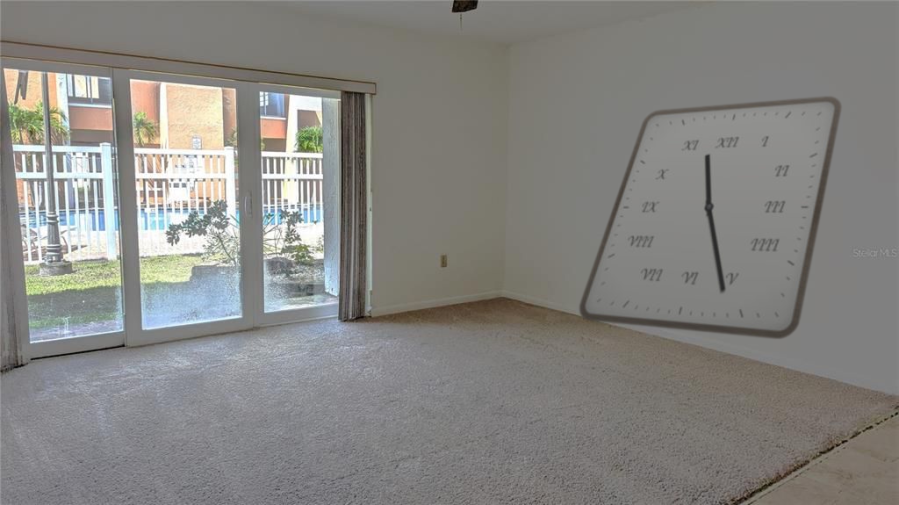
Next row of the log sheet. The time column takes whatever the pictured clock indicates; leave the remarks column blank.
11:26
